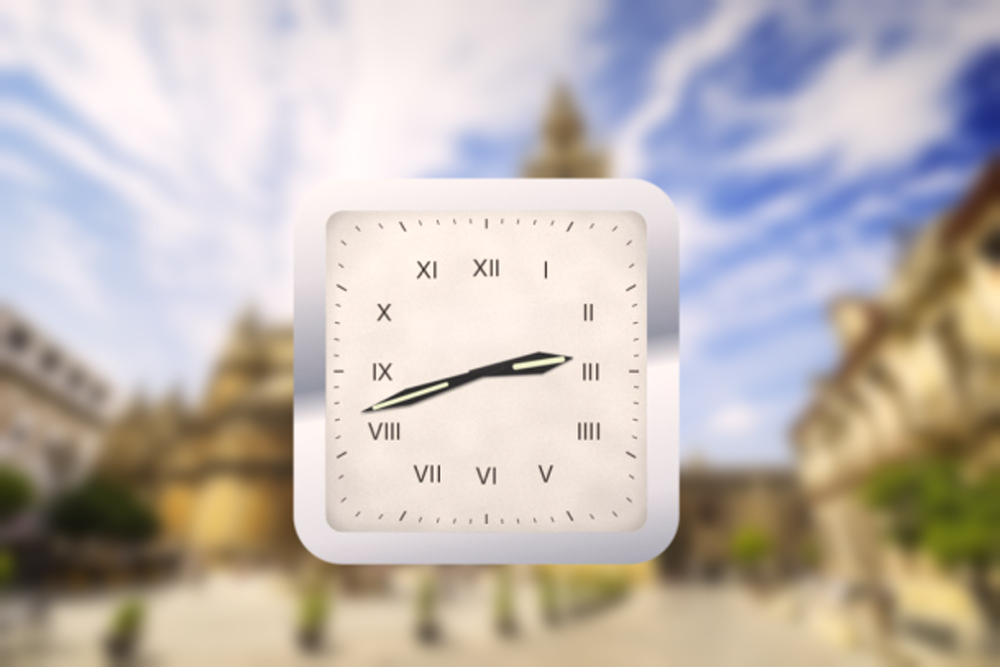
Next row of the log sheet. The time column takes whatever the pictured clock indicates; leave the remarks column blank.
2:42
